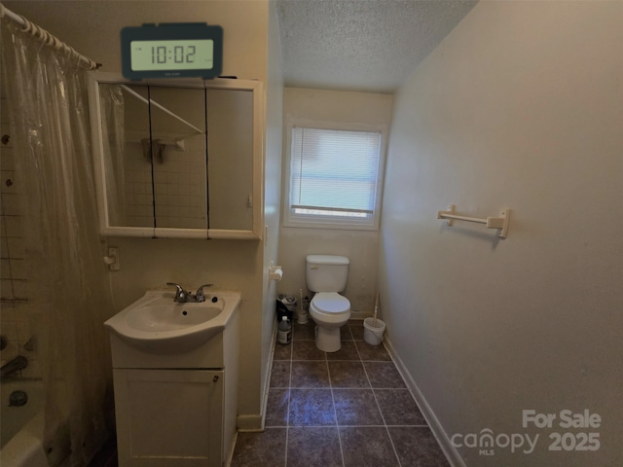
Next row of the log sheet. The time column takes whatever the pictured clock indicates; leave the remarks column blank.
10:02
